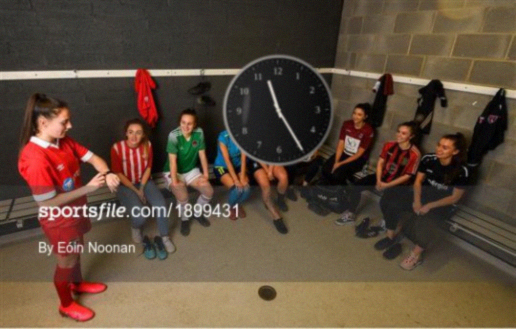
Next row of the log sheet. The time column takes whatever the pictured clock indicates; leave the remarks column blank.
11:25
